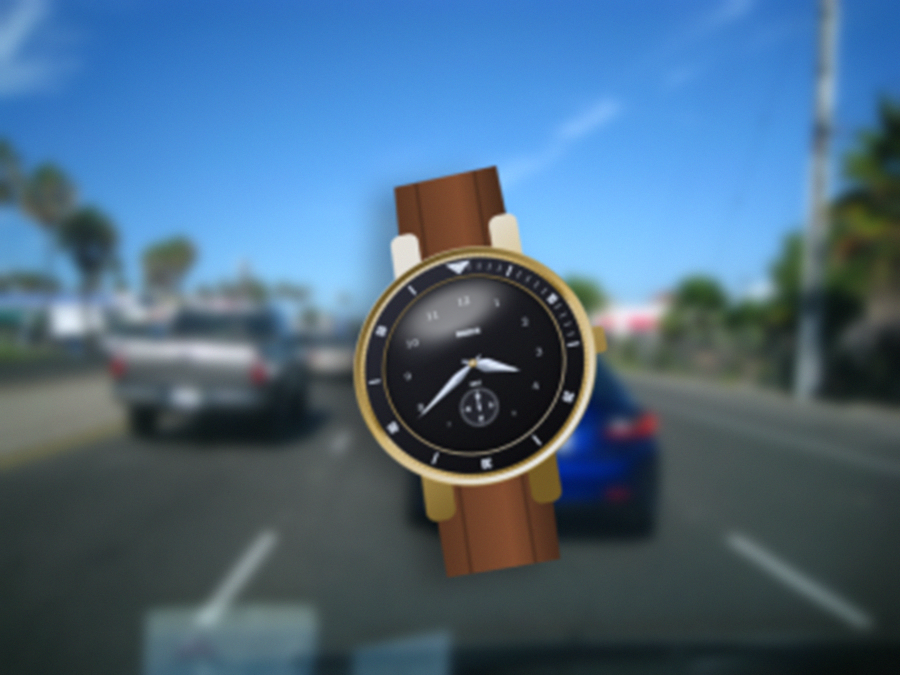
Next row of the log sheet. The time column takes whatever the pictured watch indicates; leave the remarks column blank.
3:39
